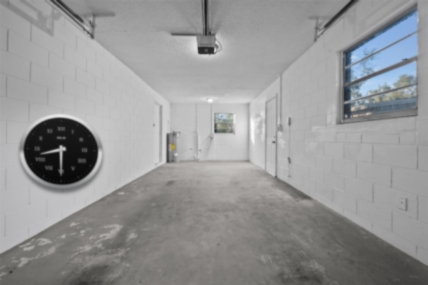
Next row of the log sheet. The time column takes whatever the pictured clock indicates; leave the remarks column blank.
8:30
